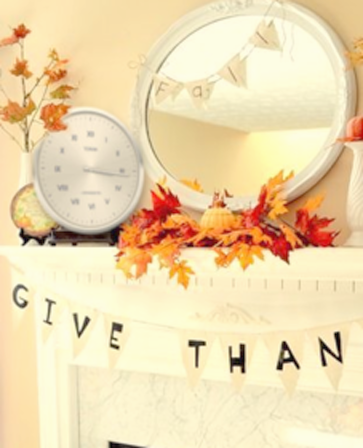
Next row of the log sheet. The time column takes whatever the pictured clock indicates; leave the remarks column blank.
3:16
